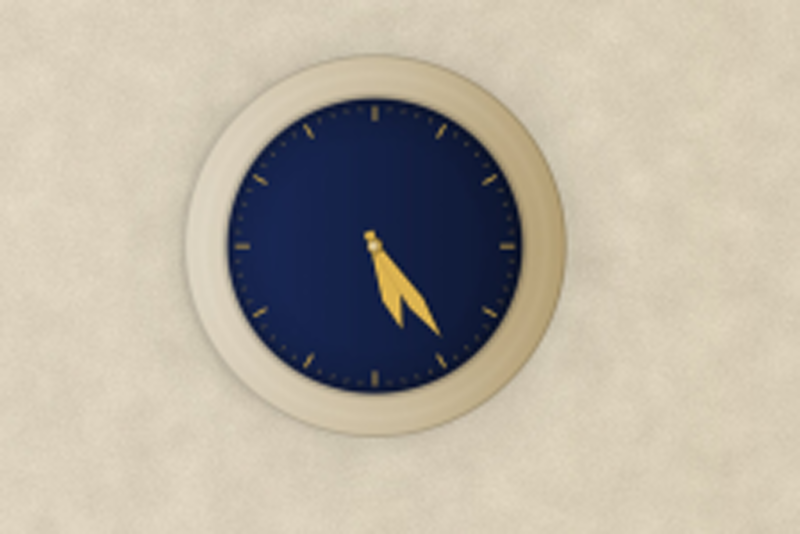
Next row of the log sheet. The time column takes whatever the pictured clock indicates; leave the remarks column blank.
5:24
